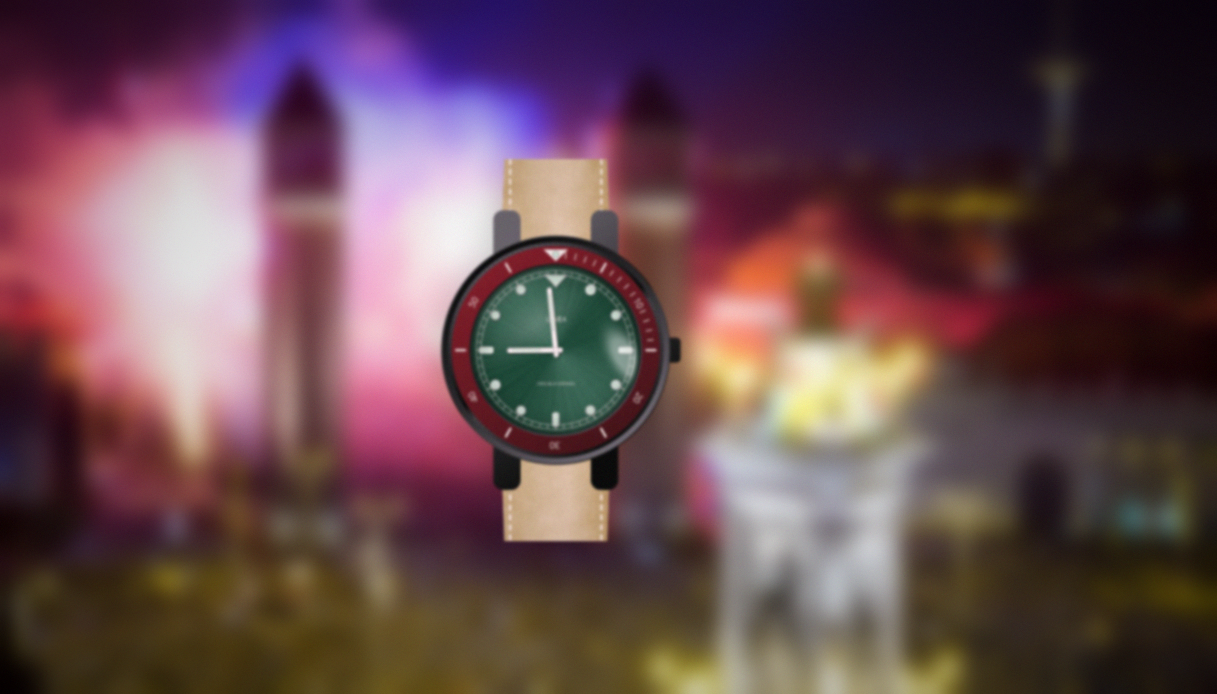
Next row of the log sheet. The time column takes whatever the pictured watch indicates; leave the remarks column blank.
8:59
